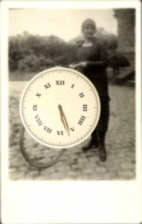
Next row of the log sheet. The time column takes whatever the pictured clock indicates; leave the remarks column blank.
5:27
